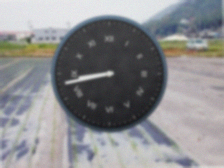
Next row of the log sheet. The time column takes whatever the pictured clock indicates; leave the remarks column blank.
8:43
